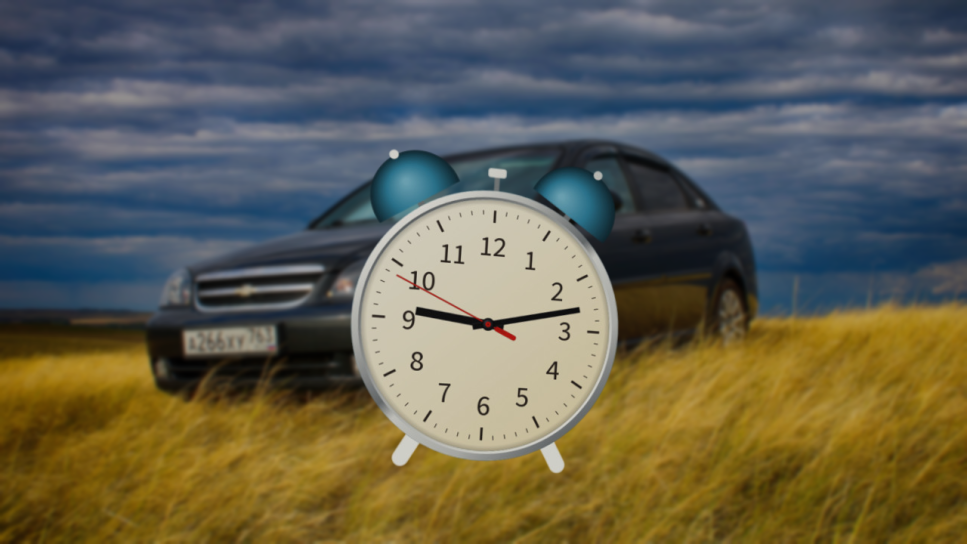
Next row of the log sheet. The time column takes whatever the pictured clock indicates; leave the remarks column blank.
9:12:49
